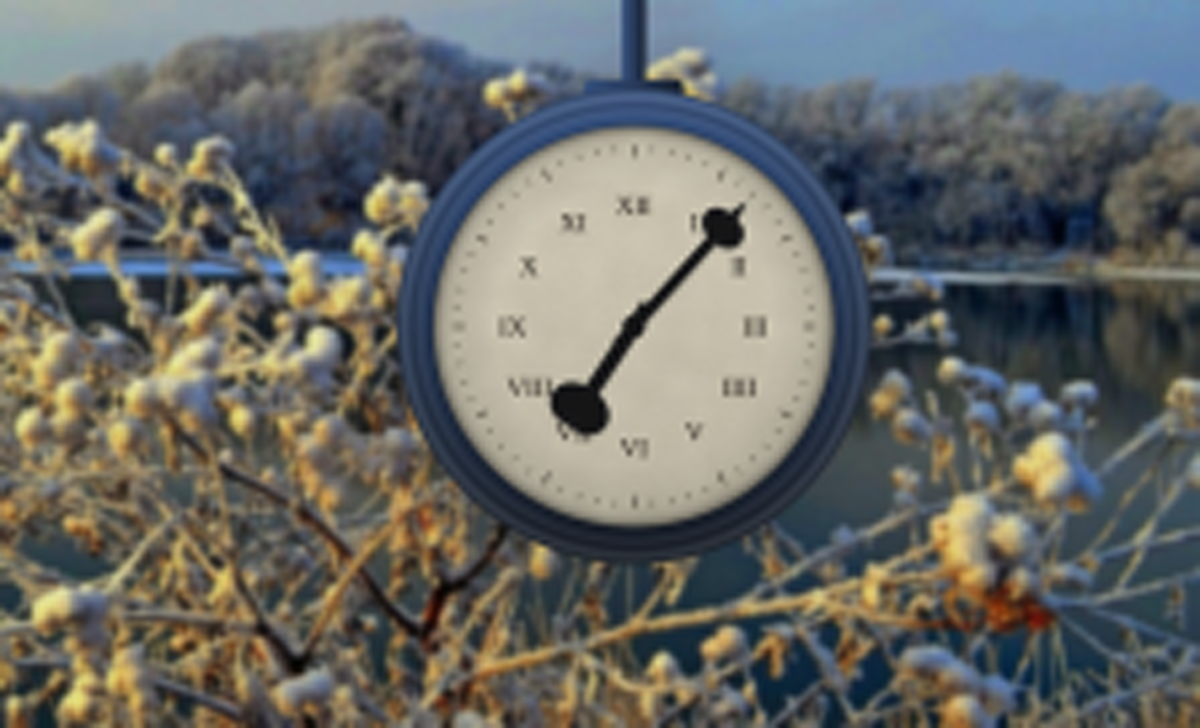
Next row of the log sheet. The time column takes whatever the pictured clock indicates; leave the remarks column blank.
7:07
